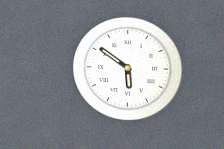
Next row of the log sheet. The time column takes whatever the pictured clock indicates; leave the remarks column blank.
5:51
